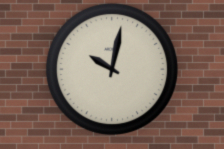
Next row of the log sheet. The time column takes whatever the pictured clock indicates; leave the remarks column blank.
10:02
